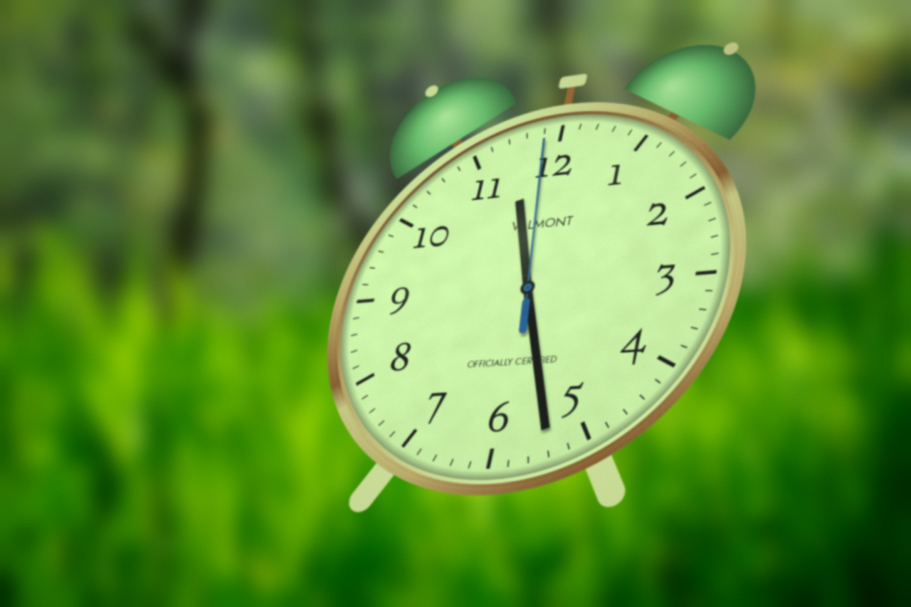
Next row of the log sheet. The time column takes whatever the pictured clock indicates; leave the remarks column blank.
11:26:59
